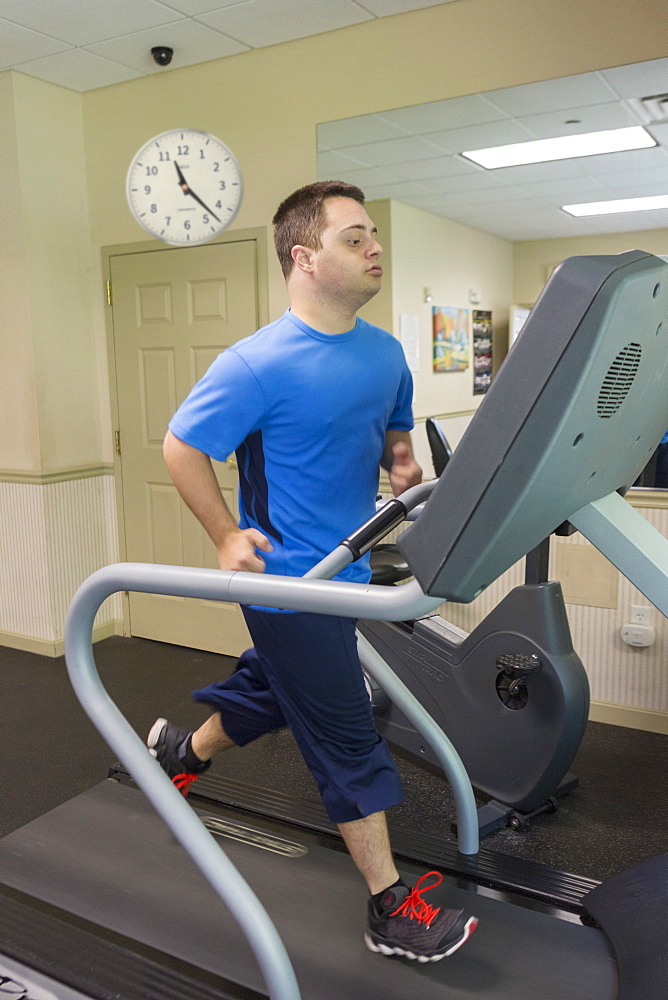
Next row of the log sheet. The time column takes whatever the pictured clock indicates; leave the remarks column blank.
11:23
